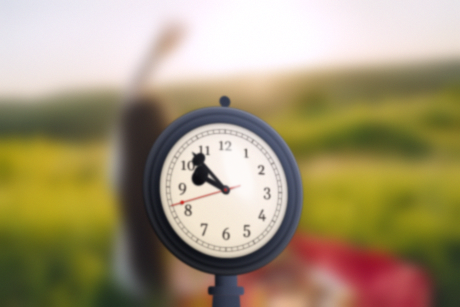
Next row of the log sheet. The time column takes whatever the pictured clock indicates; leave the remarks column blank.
9:52:42
